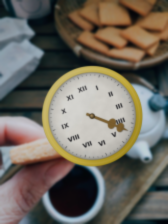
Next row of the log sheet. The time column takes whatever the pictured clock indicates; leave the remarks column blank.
4:22
